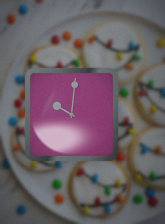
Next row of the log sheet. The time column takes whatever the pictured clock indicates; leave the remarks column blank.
10:01
